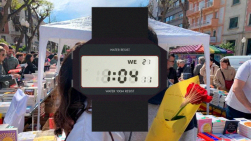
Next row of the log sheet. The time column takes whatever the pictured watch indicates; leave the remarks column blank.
1:04:11
